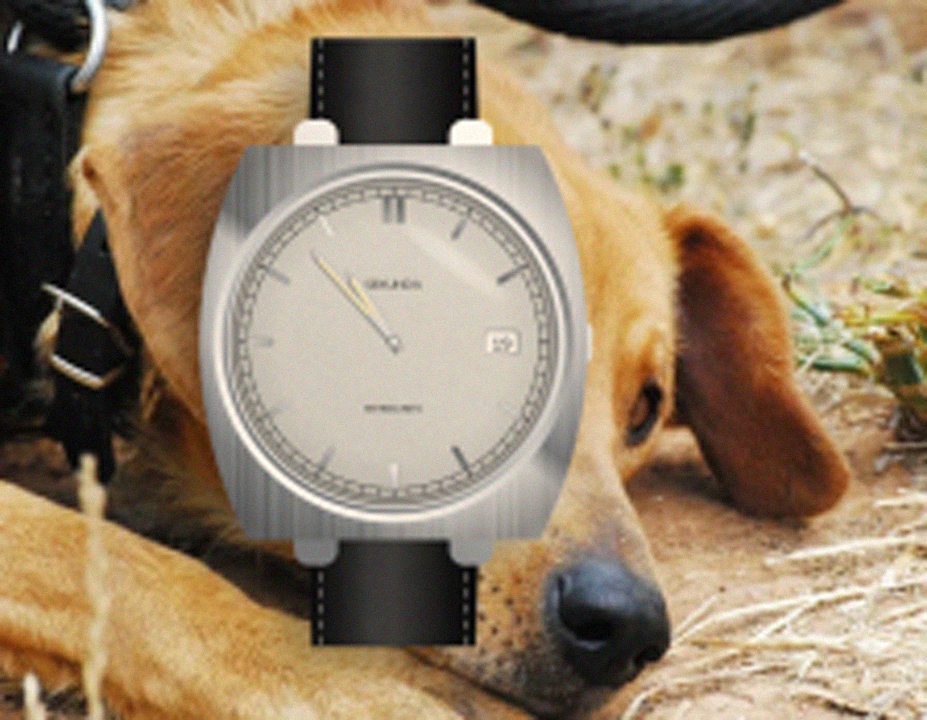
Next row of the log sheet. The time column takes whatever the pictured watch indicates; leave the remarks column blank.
10:53
